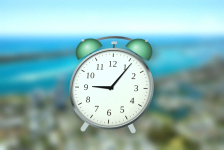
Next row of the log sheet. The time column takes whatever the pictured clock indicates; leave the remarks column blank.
9:06
